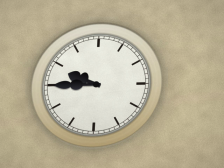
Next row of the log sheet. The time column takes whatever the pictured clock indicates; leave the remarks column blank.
9:45
